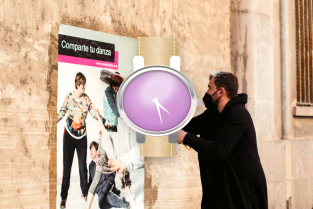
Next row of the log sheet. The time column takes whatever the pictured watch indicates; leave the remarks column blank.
4:28
